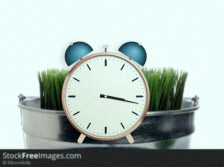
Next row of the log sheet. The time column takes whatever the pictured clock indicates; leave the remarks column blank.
3:17
